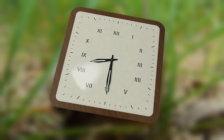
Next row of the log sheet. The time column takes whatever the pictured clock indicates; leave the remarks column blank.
8:30
